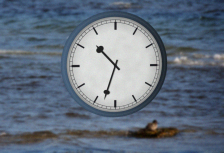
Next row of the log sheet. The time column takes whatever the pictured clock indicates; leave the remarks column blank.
10:33
